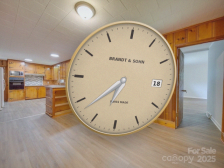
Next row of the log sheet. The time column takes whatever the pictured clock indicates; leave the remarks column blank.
6:38
